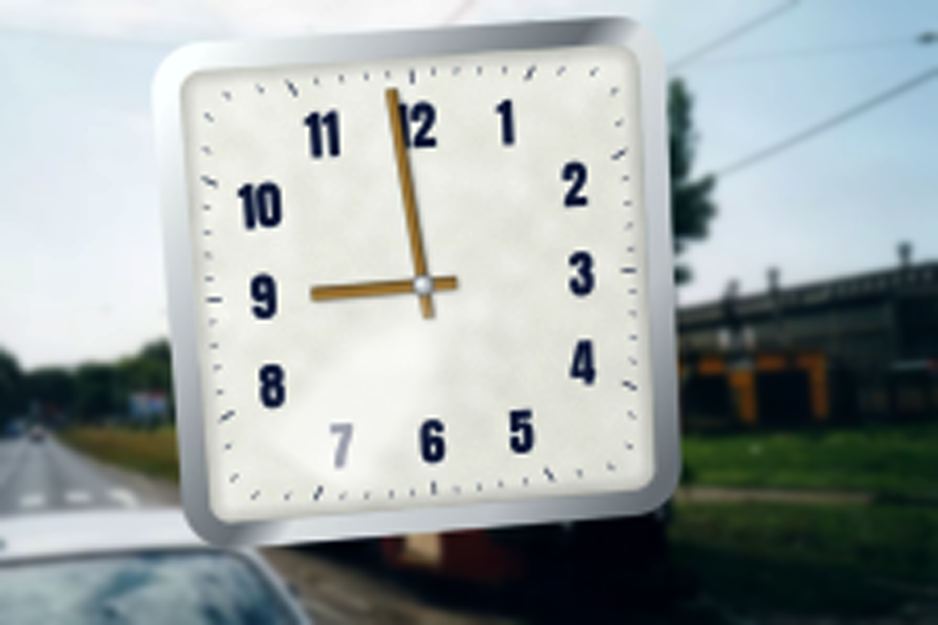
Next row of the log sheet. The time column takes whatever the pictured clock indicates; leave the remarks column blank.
8:59
